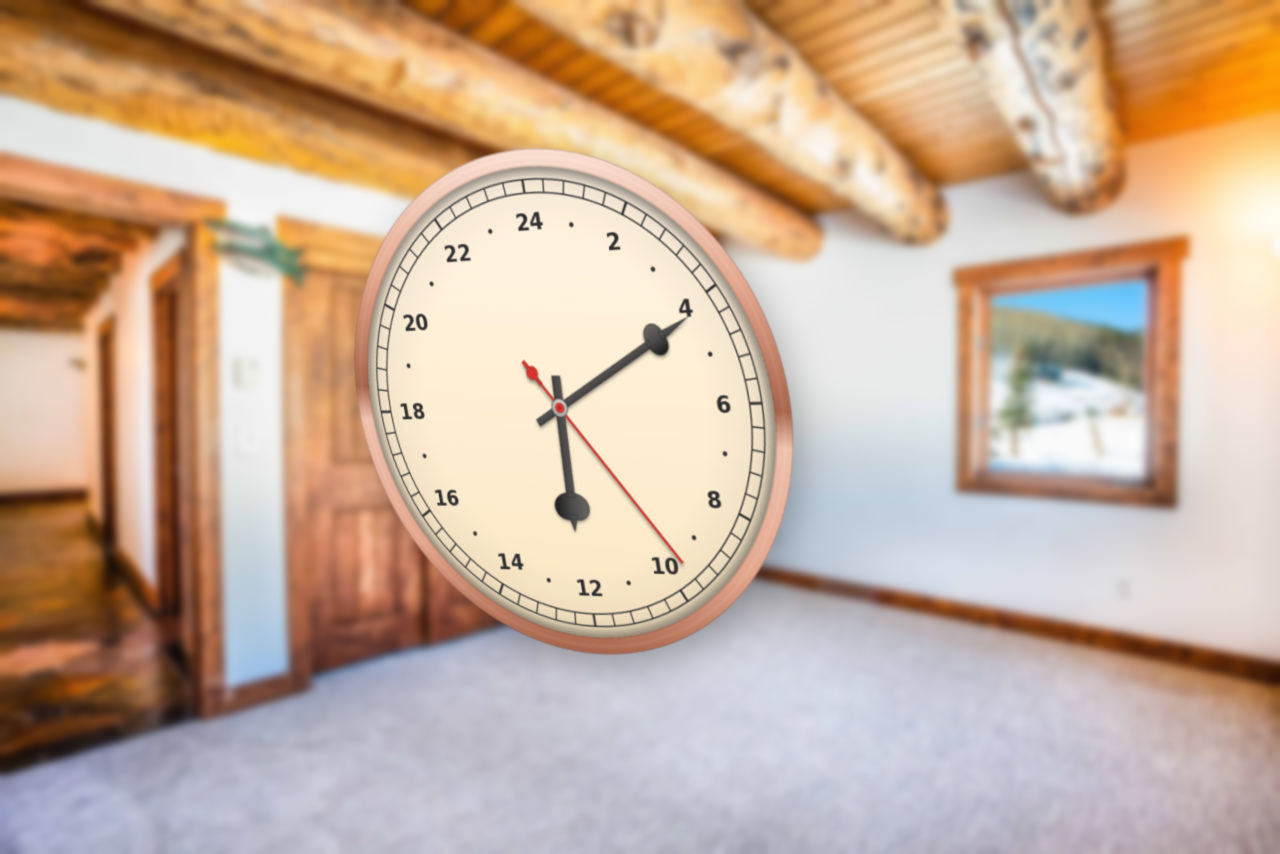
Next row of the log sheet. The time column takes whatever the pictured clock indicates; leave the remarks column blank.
12:10:24
